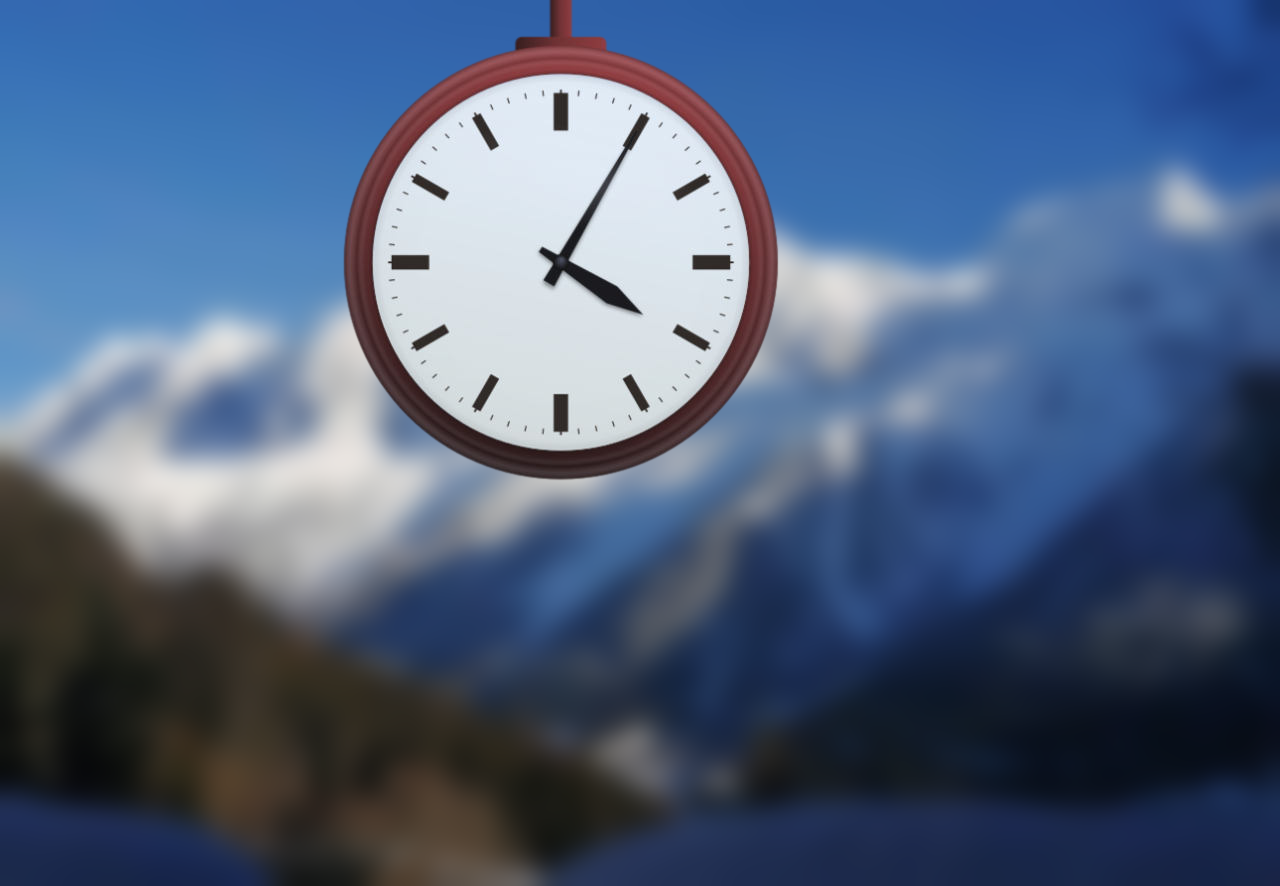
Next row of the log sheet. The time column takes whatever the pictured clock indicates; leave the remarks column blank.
4:05
